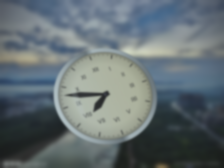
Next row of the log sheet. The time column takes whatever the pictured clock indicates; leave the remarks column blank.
7:48
